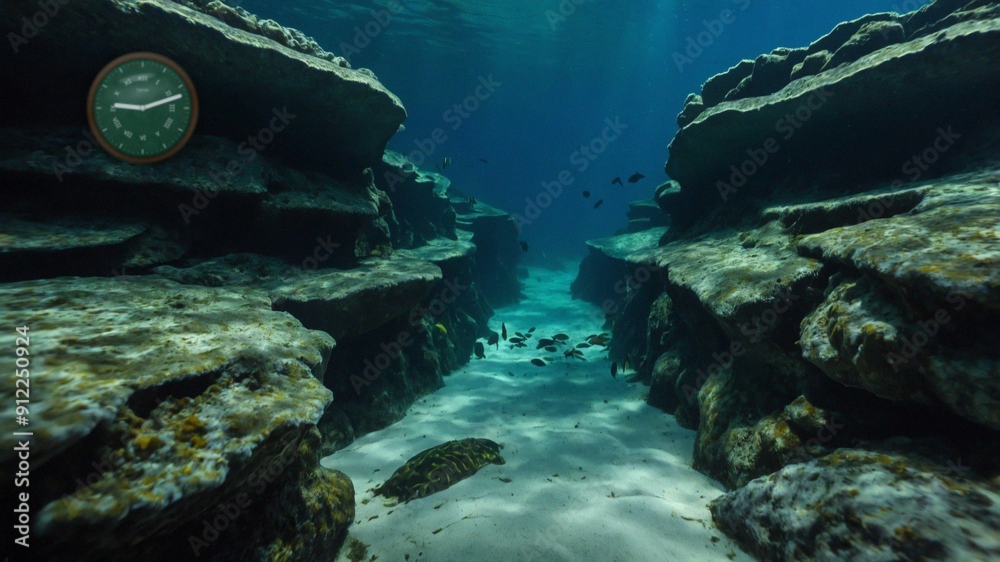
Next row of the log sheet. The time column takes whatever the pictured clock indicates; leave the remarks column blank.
9:12
